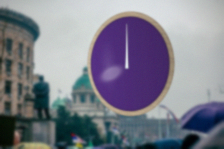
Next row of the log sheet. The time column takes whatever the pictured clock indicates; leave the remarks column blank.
12:00
